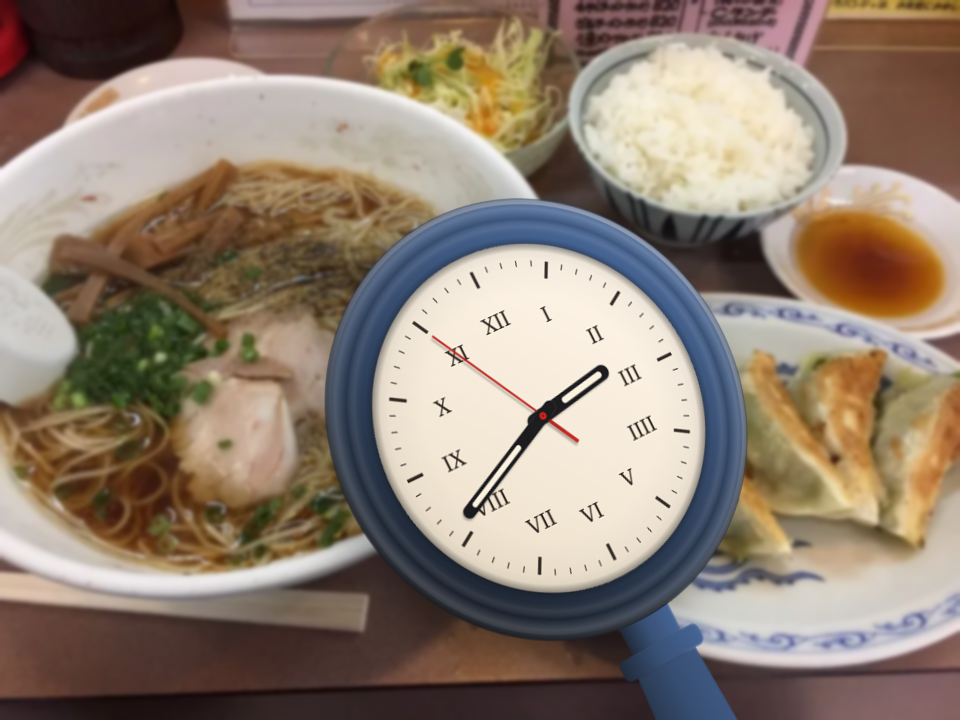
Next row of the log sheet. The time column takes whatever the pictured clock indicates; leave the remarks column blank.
2:40:55
